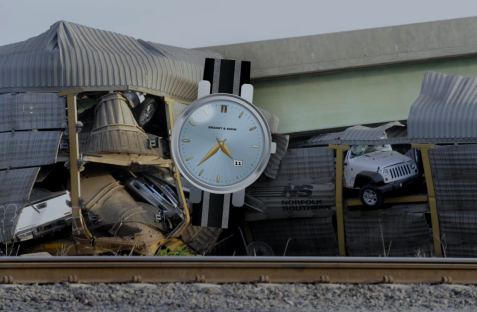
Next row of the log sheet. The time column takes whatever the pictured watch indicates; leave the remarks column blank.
4:37
